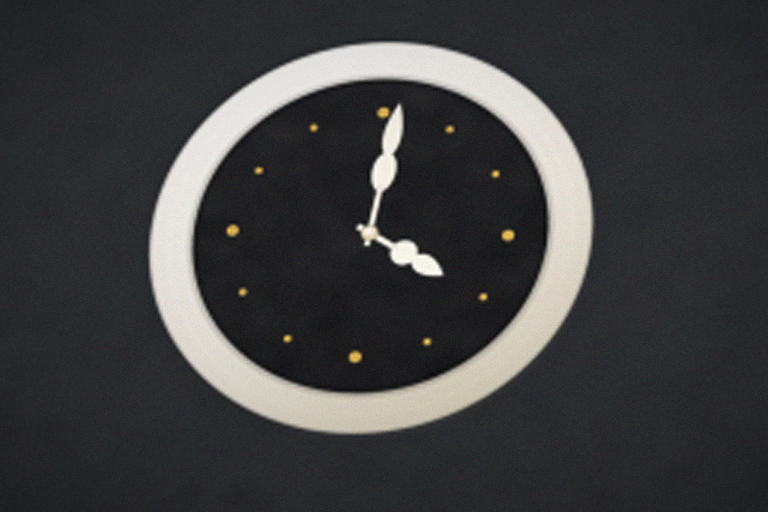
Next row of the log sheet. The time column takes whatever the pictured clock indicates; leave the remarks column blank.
4:01
